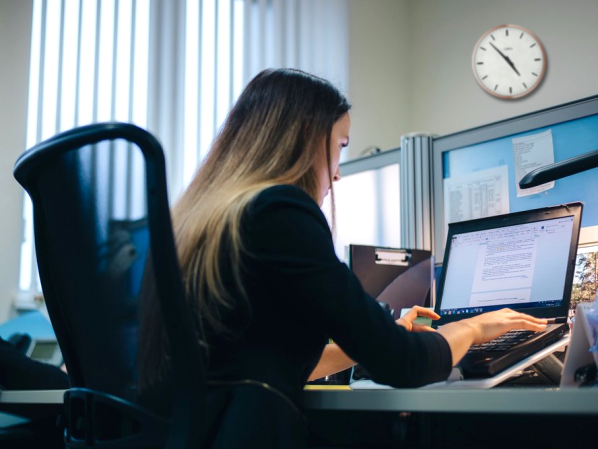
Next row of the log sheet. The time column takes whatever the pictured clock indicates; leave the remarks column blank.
4:53
